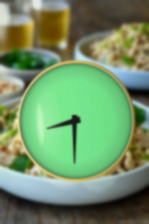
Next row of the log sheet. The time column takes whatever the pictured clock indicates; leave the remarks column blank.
8:30
